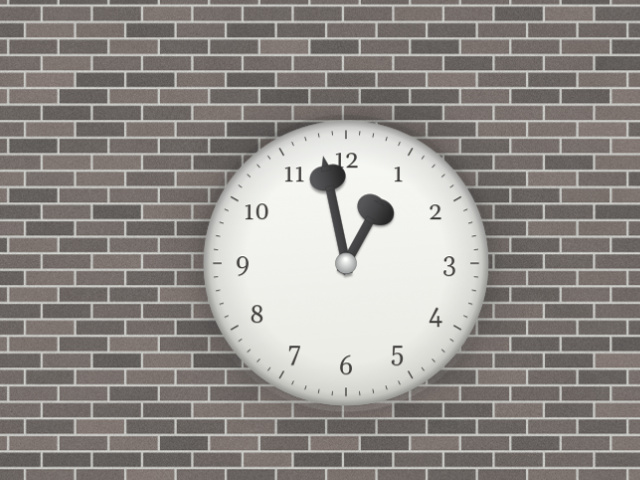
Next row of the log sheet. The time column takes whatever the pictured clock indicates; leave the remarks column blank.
12:58
